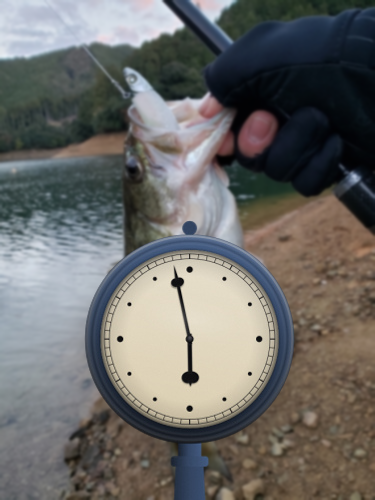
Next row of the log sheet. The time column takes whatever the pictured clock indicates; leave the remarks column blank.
5:58
